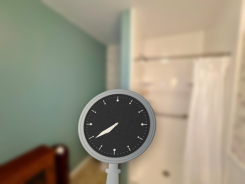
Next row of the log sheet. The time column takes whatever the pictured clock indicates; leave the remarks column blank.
7:39
